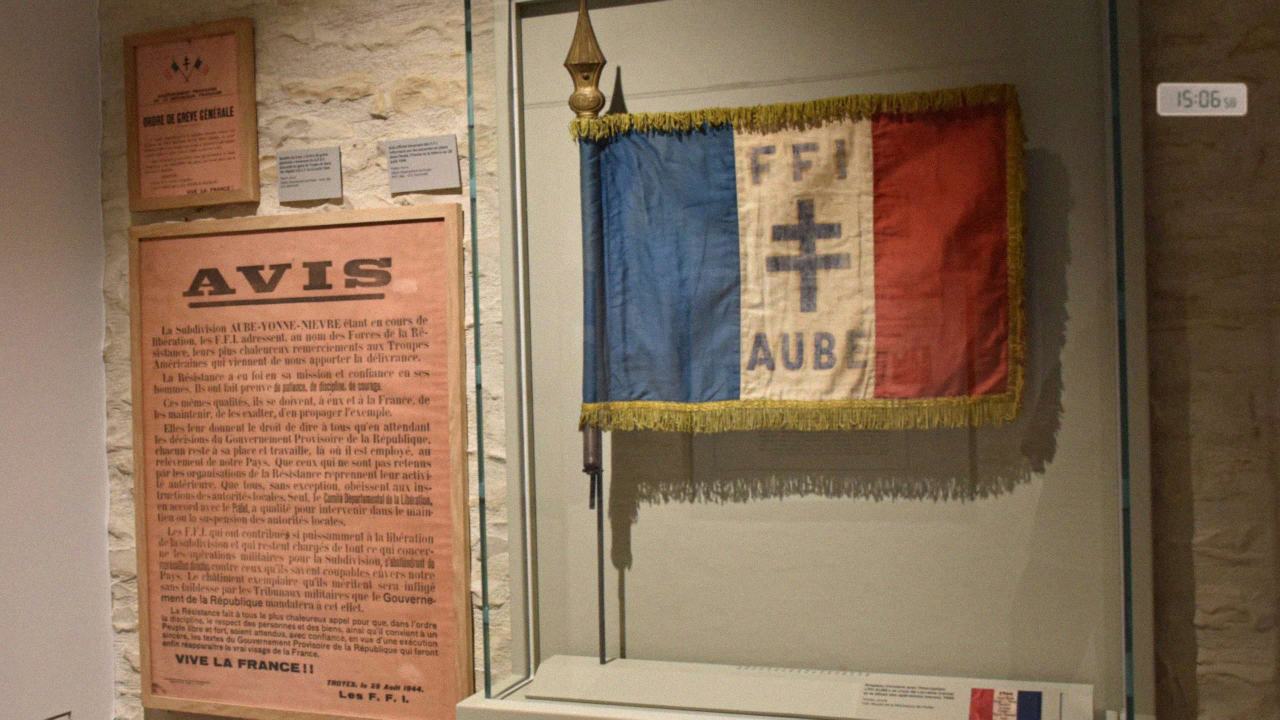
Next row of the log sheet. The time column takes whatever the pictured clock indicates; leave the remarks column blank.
15:06
